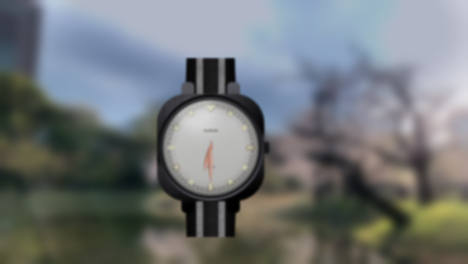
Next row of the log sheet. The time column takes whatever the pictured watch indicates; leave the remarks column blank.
6:30
